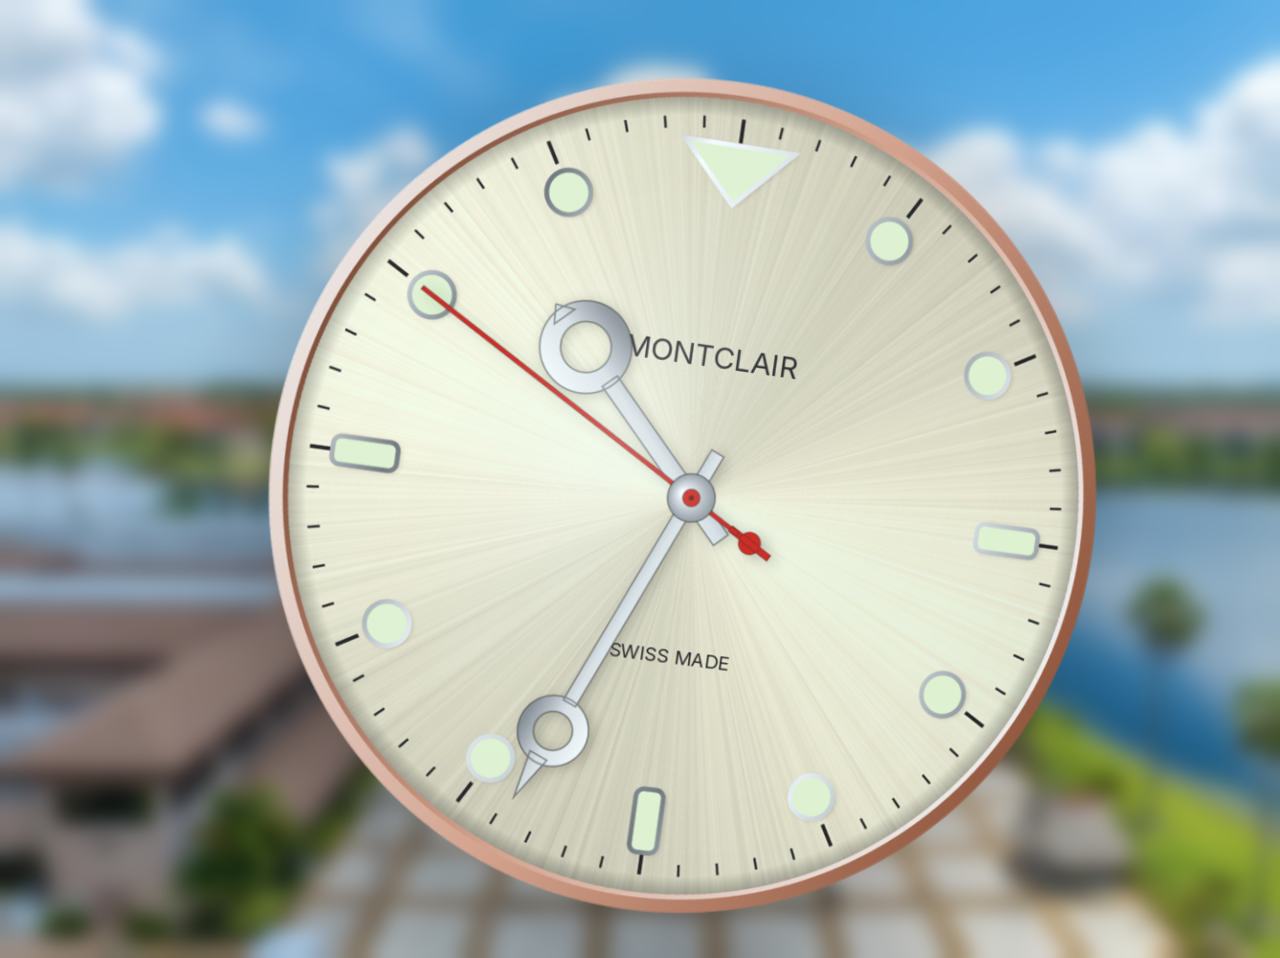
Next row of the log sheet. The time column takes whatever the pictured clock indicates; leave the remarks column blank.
10:33:50
